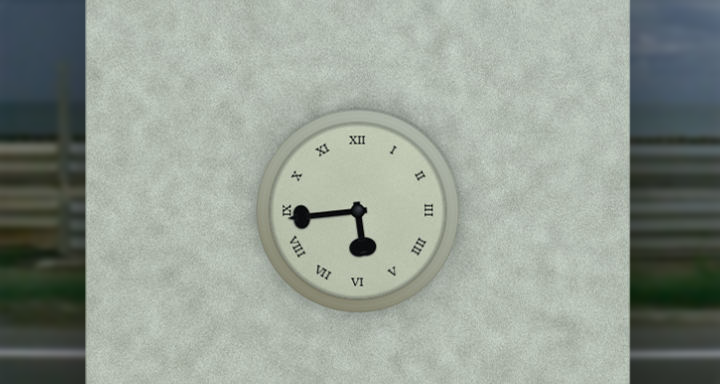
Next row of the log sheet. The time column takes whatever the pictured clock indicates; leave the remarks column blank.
5:44
